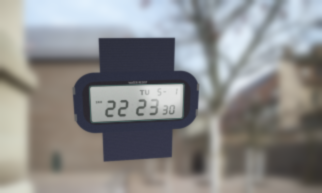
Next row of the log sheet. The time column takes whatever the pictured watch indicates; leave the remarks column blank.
22:23:30
